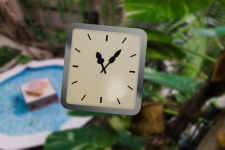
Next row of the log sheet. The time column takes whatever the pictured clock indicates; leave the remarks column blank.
11:06
